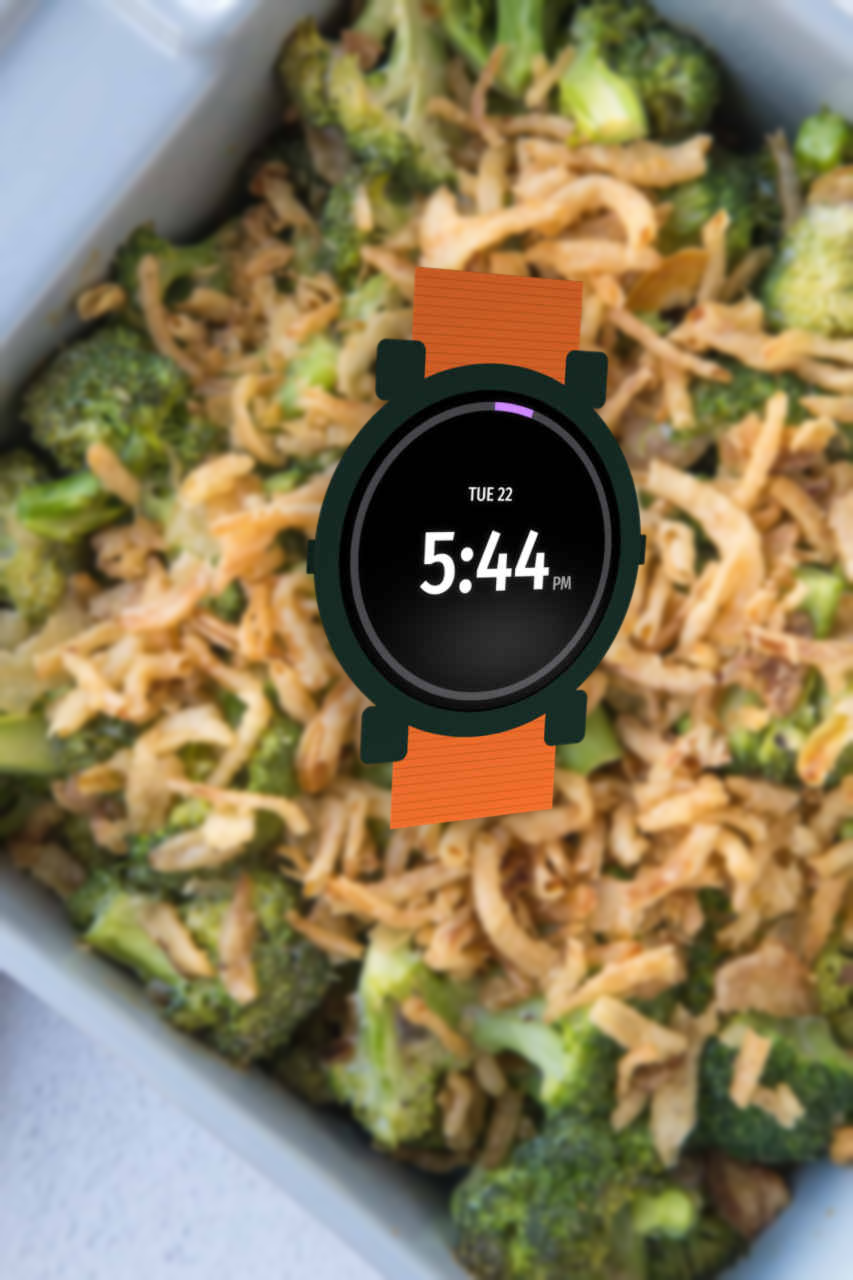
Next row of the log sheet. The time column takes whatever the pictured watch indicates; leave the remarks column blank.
5:44
